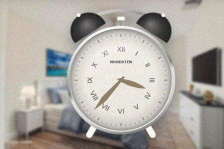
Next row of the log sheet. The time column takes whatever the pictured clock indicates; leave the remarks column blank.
3:37
